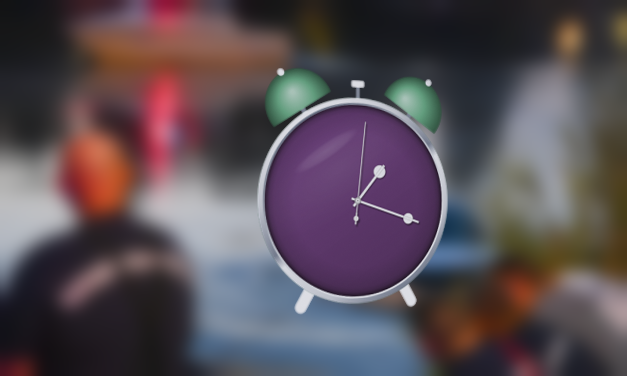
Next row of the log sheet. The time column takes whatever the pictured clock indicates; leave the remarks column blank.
1:18:01
